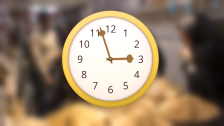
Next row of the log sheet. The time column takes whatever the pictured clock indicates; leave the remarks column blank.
2:57
